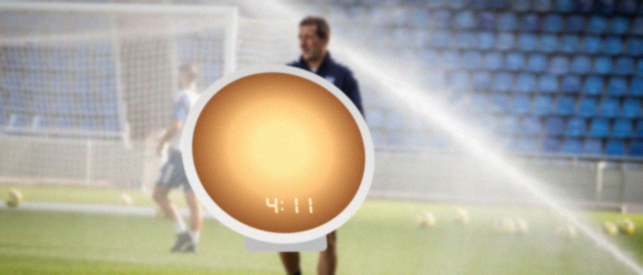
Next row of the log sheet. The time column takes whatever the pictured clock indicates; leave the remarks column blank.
4:11
